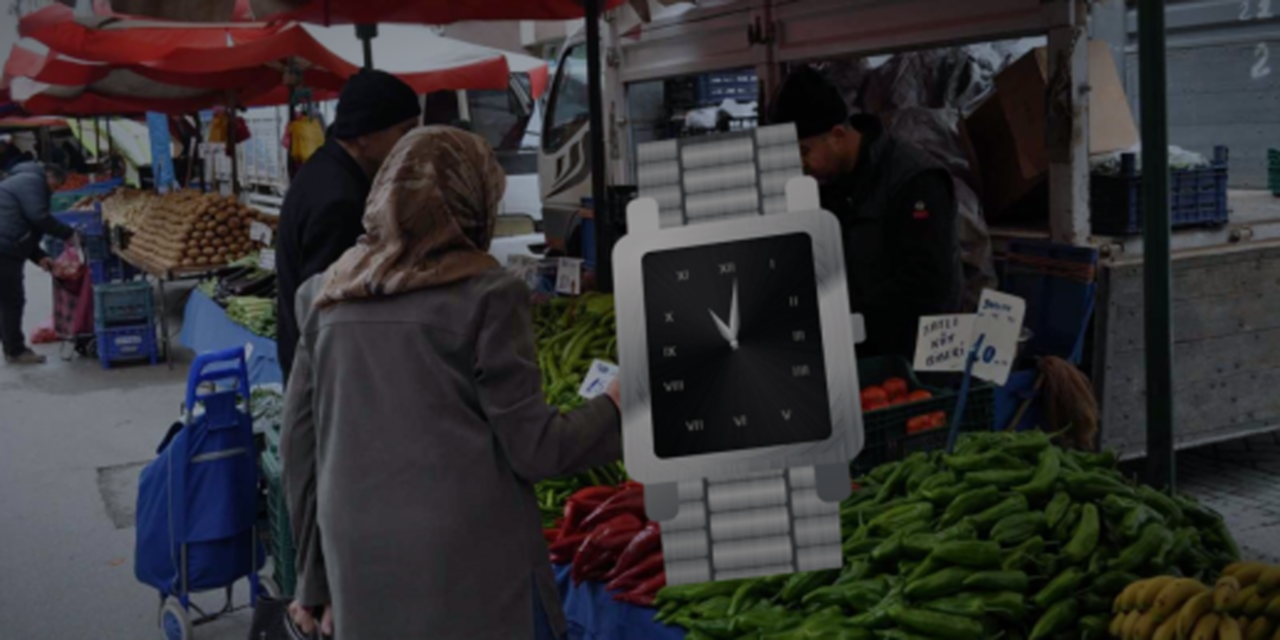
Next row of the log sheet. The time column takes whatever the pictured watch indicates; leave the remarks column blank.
11:01
